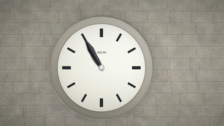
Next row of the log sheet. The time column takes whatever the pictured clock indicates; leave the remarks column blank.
10:55
